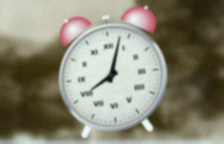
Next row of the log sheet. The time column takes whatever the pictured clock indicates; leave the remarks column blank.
8:03
